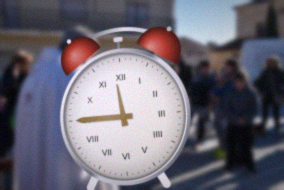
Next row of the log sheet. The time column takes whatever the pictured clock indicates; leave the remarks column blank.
11:45
